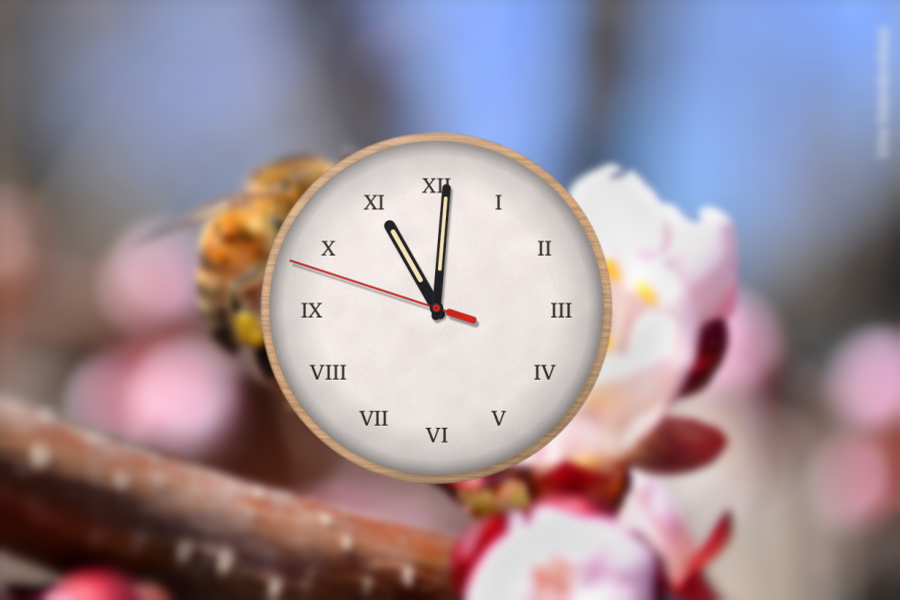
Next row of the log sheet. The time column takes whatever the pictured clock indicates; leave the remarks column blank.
11:00:48
